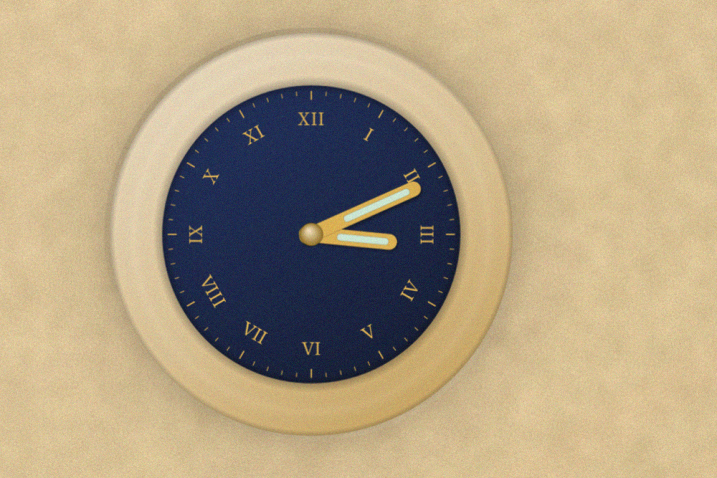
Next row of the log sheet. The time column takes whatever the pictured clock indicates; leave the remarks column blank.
3:11
